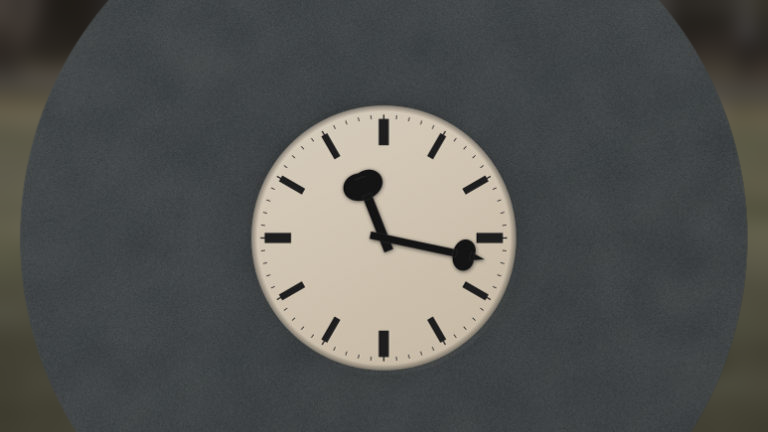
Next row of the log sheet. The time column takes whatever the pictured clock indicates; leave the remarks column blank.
11:17
